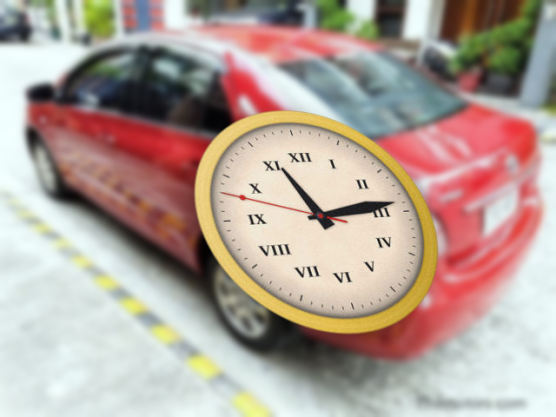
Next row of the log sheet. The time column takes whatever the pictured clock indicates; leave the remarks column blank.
11:13:48
